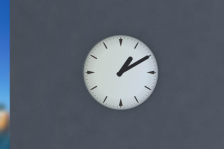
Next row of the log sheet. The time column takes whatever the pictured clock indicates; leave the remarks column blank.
1:10
